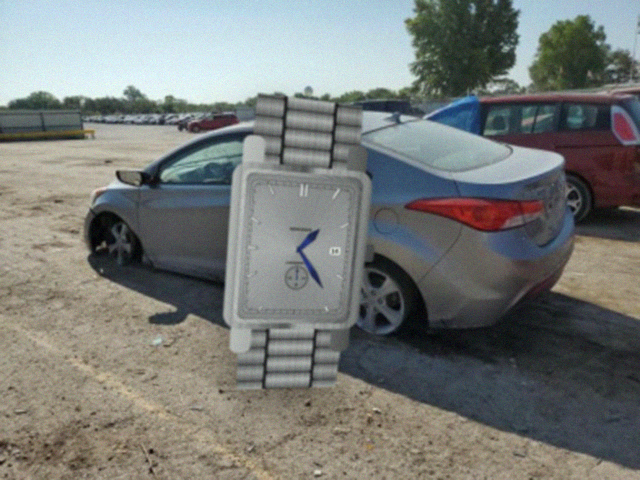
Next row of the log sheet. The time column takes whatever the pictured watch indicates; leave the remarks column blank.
1:24
